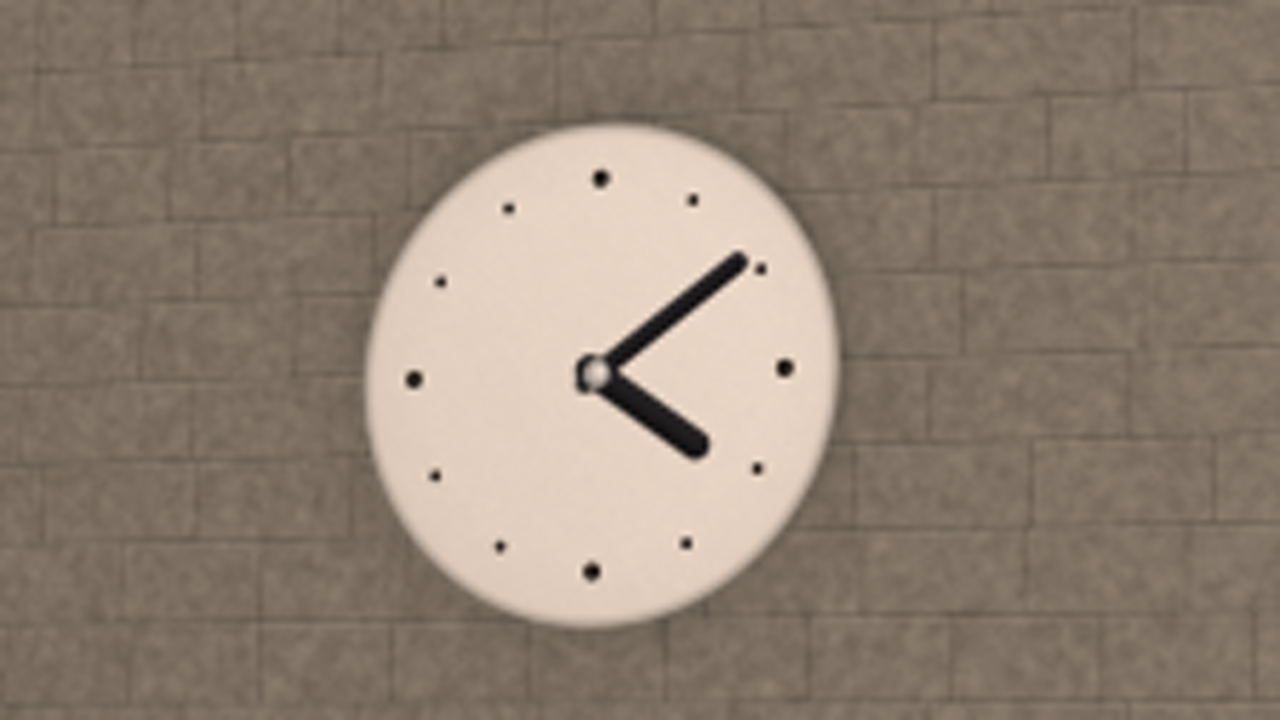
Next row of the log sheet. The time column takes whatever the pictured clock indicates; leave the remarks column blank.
4:09
